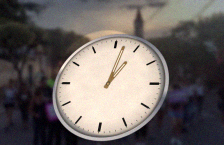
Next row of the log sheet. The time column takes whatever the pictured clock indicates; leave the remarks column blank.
1:02
